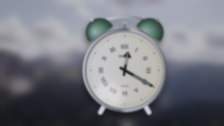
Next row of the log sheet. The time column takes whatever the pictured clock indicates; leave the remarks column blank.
12:20
